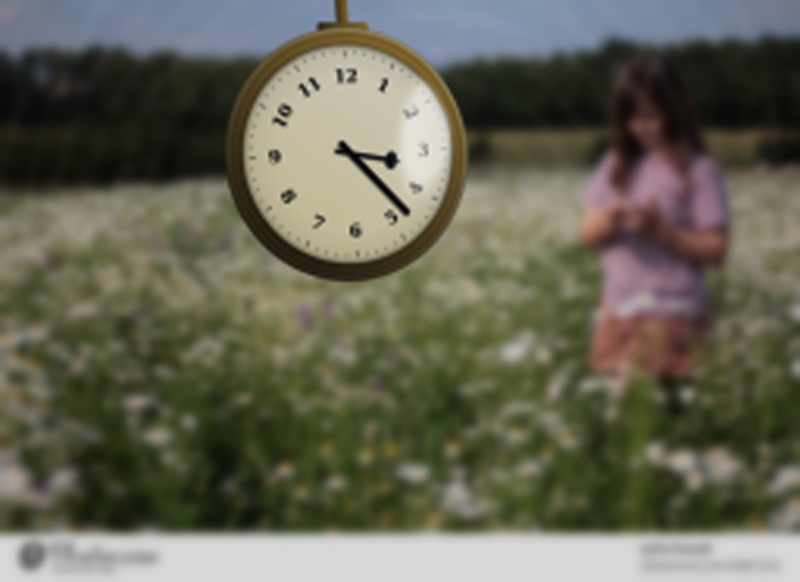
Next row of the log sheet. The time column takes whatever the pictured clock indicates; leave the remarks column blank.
3:23
